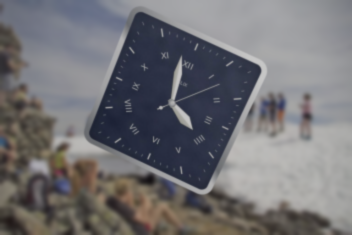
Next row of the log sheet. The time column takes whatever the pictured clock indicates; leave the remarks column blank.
3:58:07
